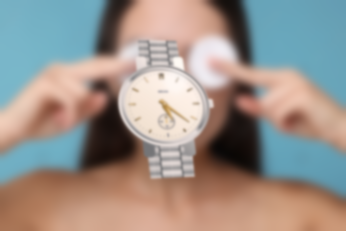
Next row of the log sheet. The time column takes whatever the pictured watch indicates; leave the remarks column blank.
5:22
